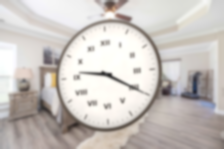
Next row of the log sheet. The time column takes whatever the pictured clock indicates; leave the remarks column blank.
9:20
